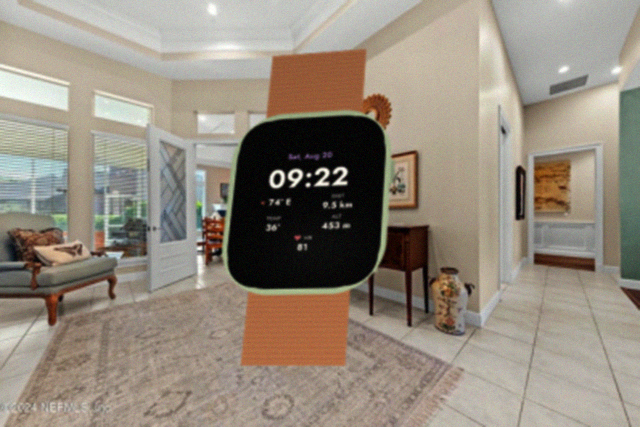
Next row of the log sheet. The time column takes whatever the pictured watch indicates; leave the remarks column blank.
9:22
